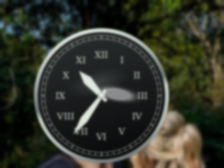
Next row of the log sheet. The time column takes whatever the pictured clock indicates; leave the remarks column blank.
10:36
